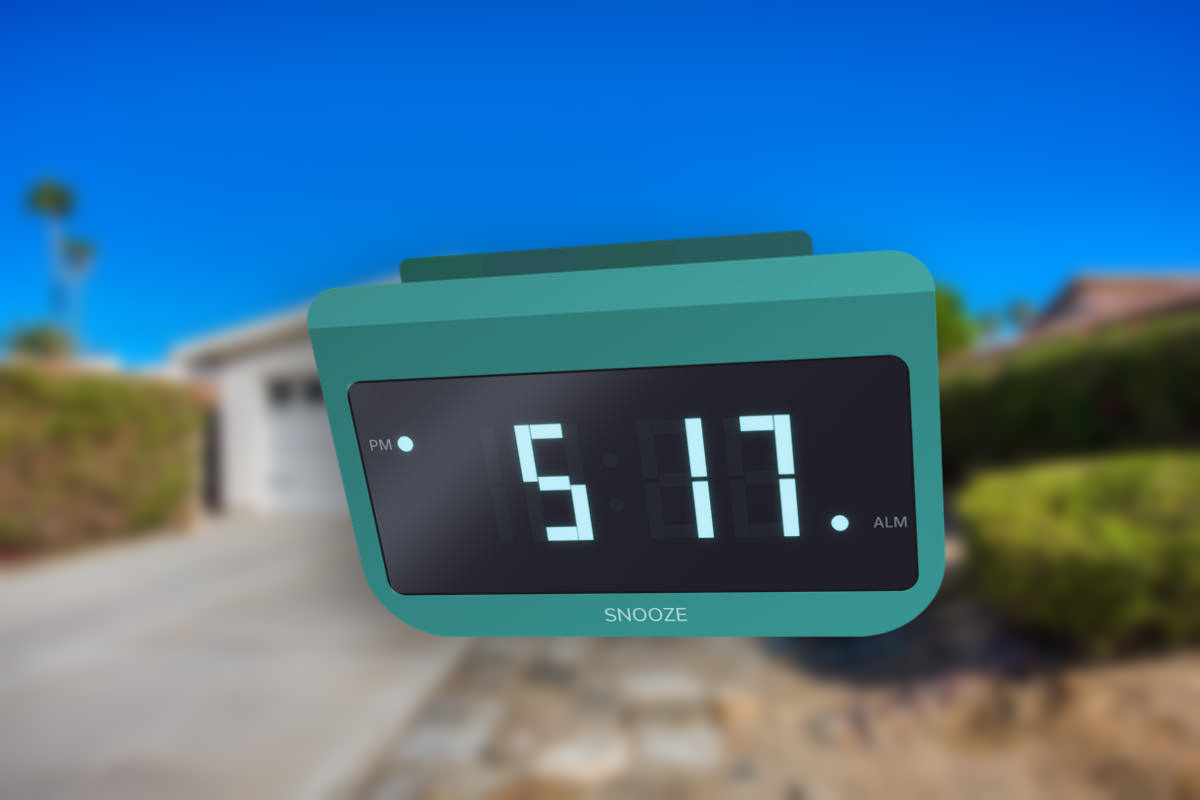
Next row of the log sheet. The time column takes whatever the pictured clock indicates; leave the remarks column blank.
5:17
